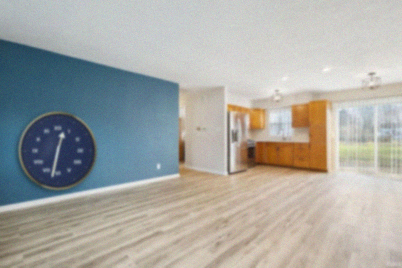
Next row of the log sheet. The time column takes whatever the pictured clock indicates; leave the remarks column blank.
12:32
